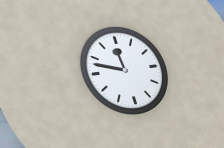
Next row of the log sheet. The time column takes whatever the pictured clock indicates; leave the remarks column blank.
11:48
